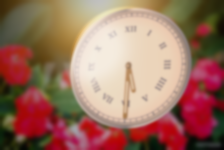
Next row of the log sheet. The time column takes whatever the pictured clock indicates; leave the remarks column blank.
5:30
